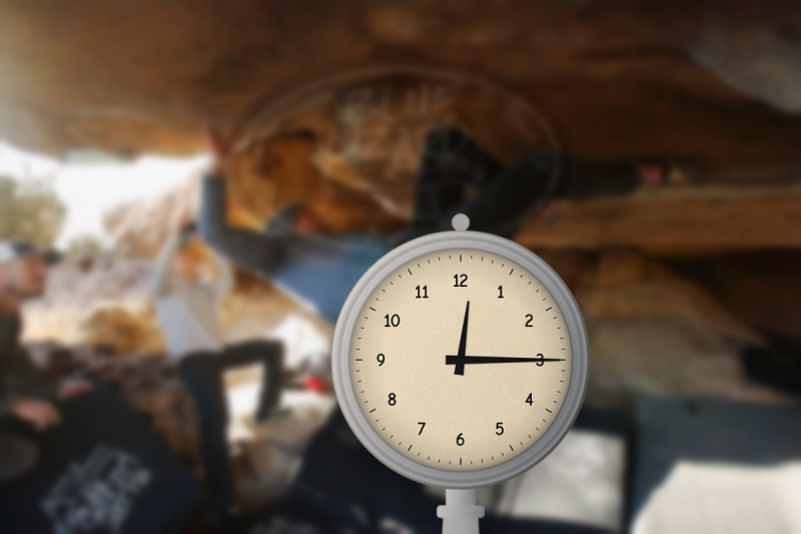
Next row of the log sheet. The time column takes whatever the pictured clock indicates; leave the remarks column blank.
12:15
